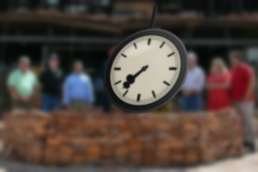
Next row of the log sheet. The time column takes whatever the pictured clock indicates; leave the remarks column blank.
7:37
